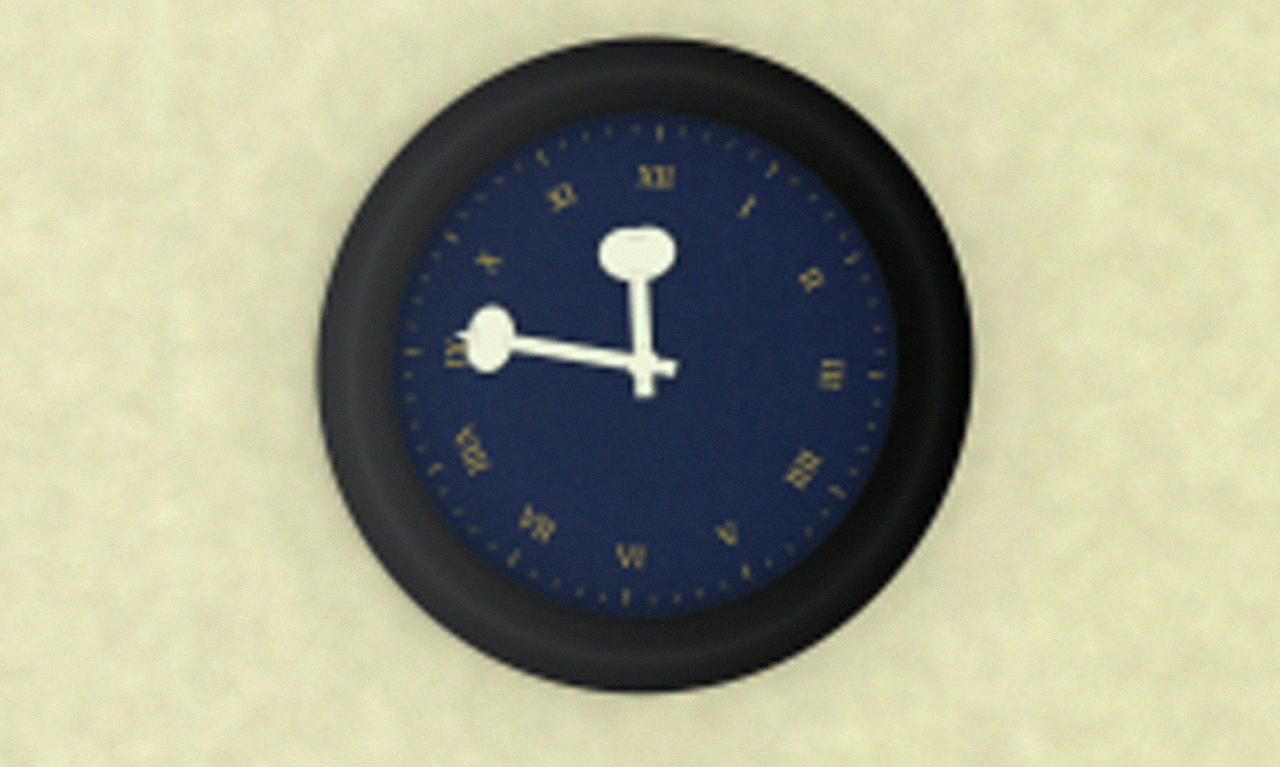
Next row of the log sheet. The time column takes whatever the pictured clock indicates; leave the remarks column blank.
11:46
